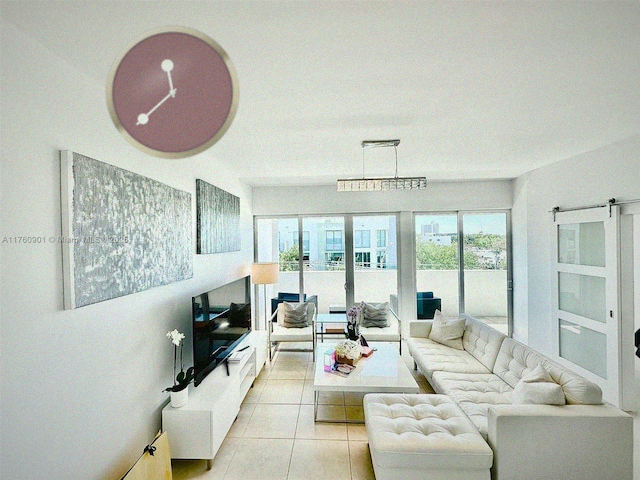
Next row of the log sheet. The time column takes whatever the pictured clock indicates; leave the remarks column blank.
11:38
